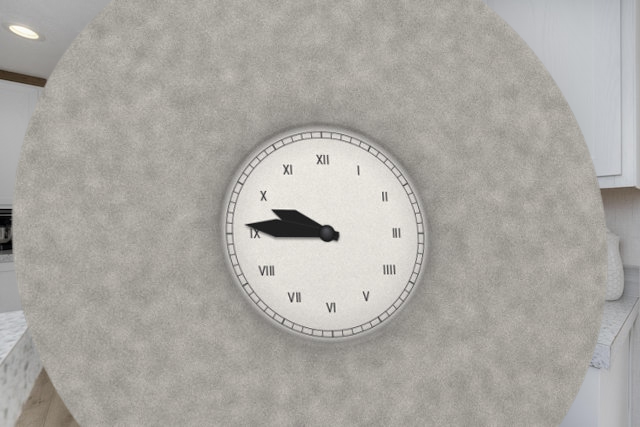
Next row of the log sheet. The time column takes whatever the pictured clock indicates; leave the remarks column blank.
9:46
